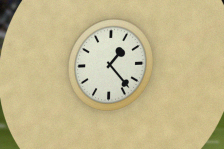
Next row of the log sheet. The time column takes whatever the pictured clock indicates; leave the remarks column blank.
1:23
